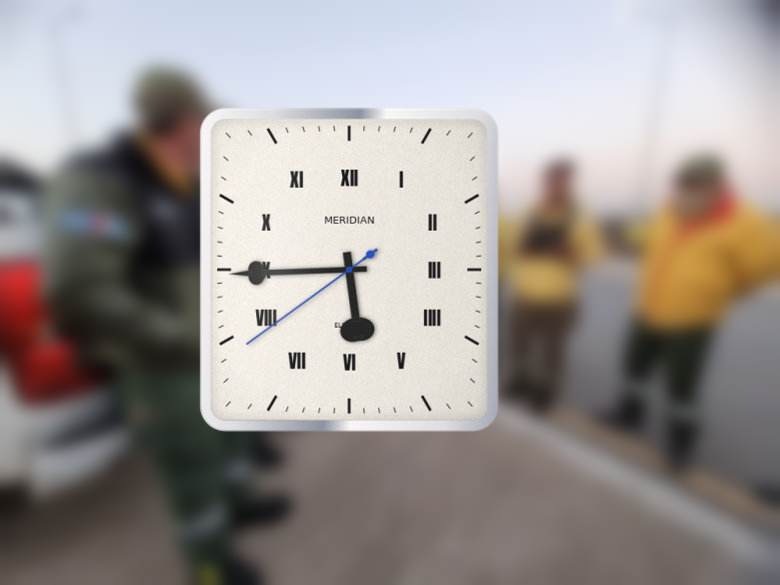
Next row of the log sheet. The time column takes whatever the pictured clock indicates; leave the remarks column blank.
5:44:39
